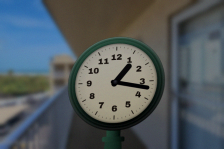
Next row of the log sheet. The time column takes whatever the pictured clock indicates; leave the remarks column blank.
1:17
